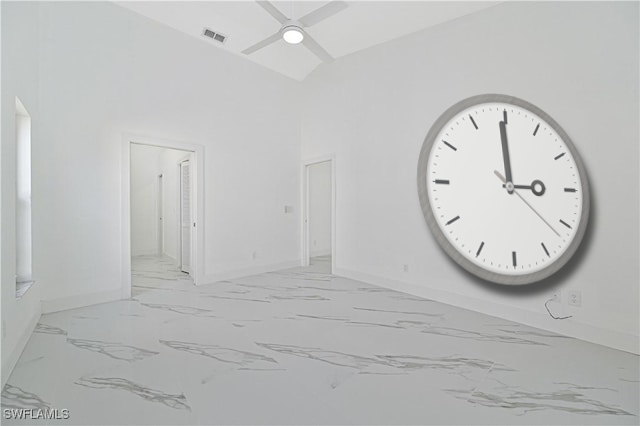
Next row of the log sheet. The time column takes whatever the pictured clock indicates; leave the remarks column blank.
2:59:22
